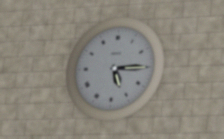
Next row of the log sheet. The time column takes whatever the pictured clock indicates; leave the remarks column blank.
5:15
